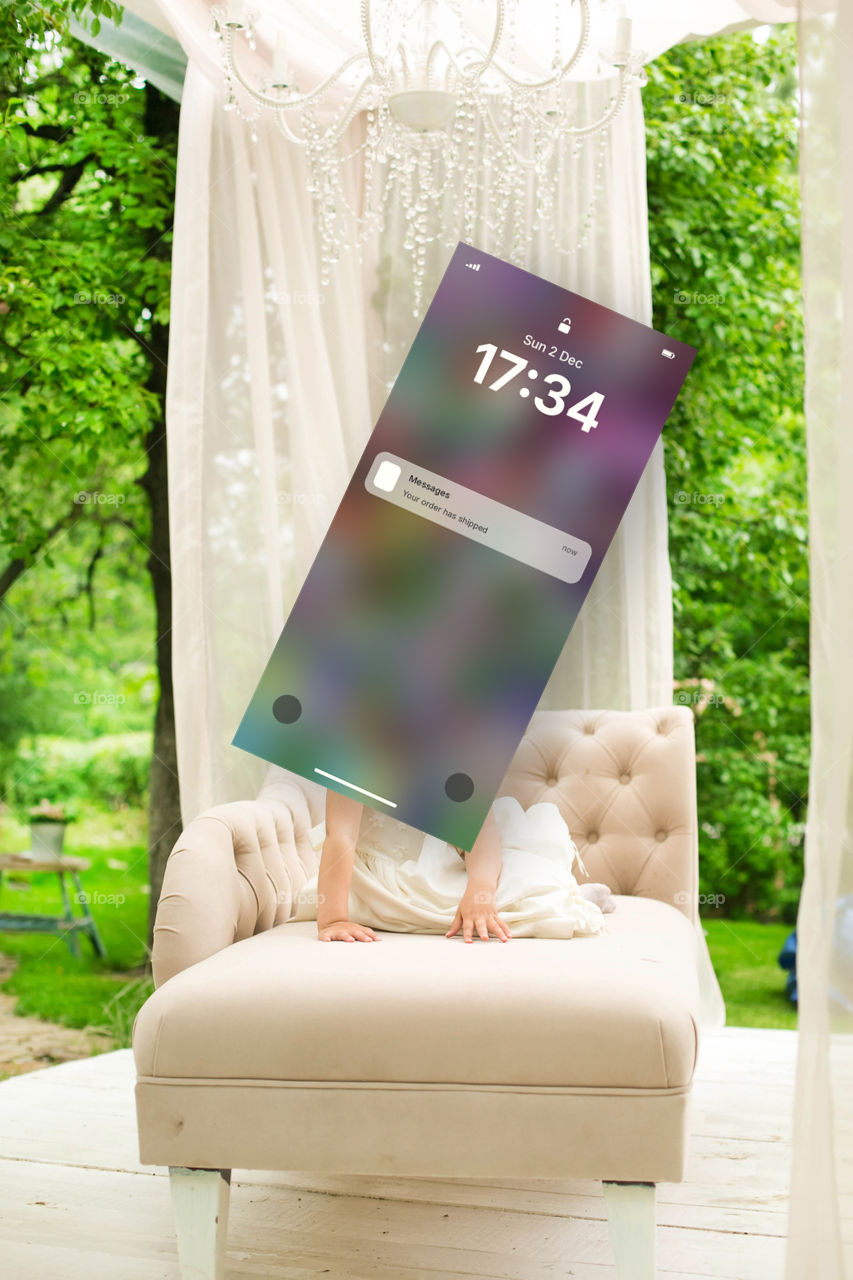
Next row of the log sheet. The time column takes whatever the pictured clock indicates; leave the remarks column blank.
17:34
